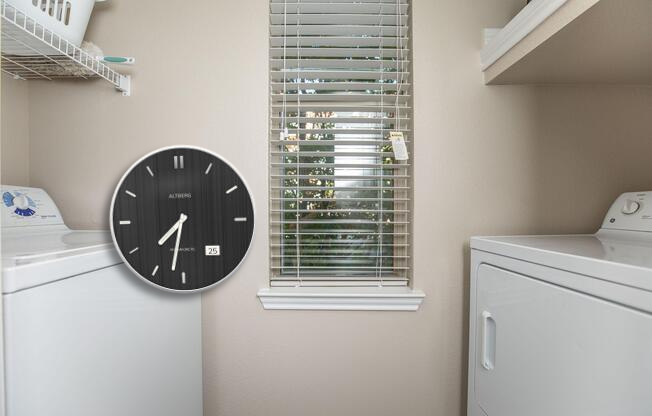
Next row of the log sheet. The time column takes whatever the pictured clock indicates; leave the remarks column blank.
7:32
